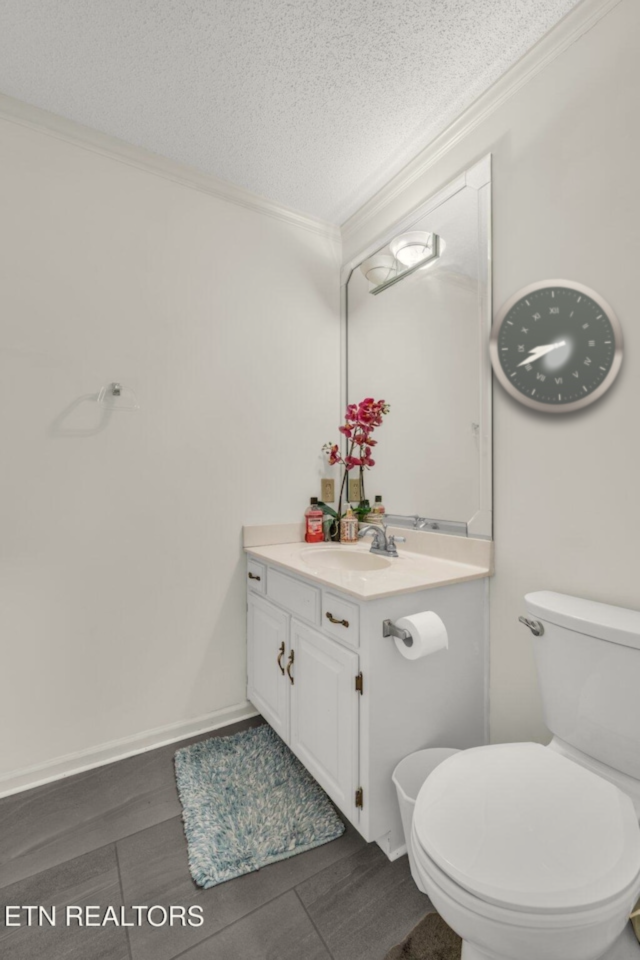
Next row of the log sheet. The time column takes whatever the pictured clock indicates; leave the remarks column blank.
8:41
